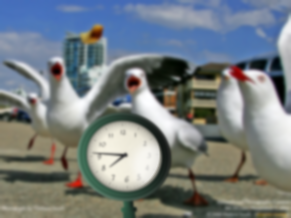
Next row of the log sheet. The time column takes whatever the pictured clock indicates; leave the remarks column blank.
7:46
